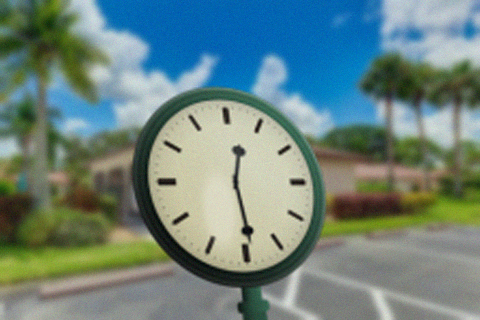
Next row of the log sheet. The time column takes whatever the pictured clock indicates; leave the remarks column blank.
12:29
